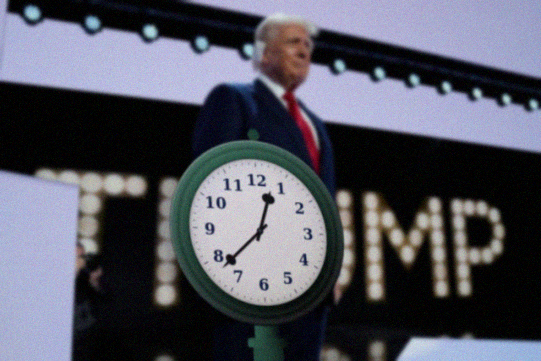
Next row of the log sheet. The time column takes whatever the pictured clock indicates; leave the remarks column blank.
12:38
